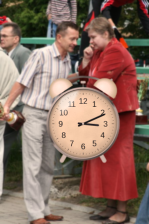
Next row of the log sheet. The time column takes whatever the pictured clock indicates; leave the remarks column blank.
3:11
